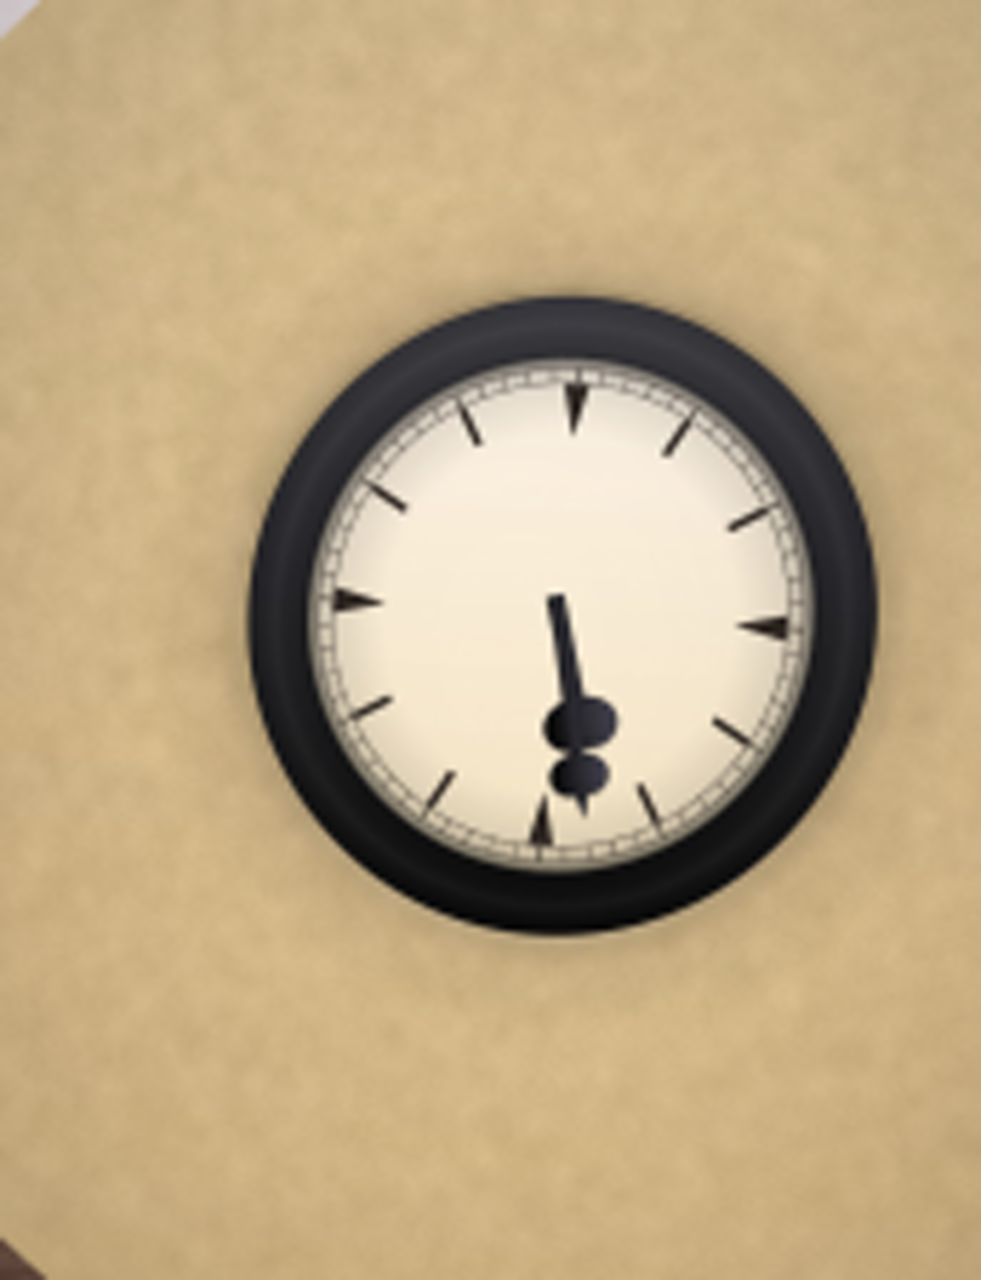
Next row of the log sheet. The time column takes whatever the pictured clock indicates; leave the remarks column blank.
5:28
